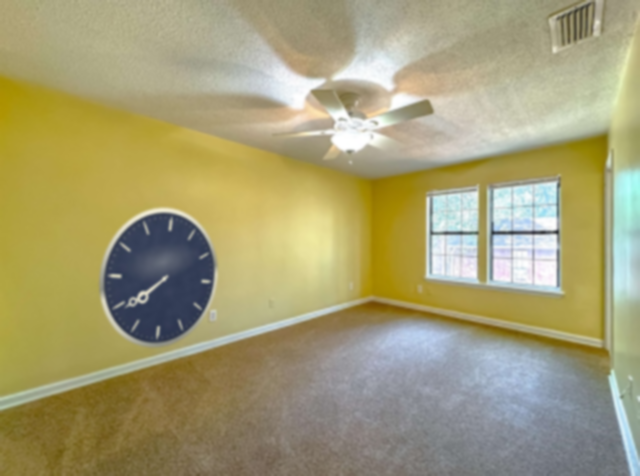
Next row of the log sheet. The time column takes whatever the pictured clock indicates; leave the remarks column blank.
7:39
